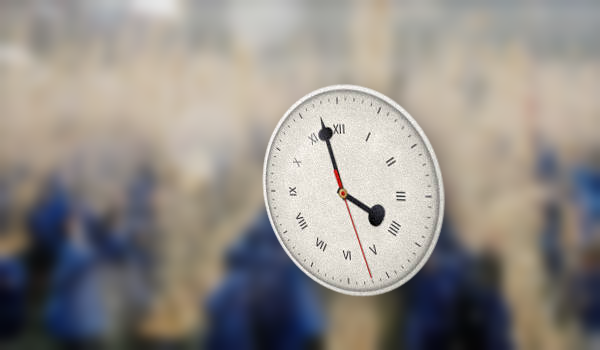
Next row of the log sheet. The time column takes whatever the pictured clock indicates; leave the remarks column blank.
3:57:27
